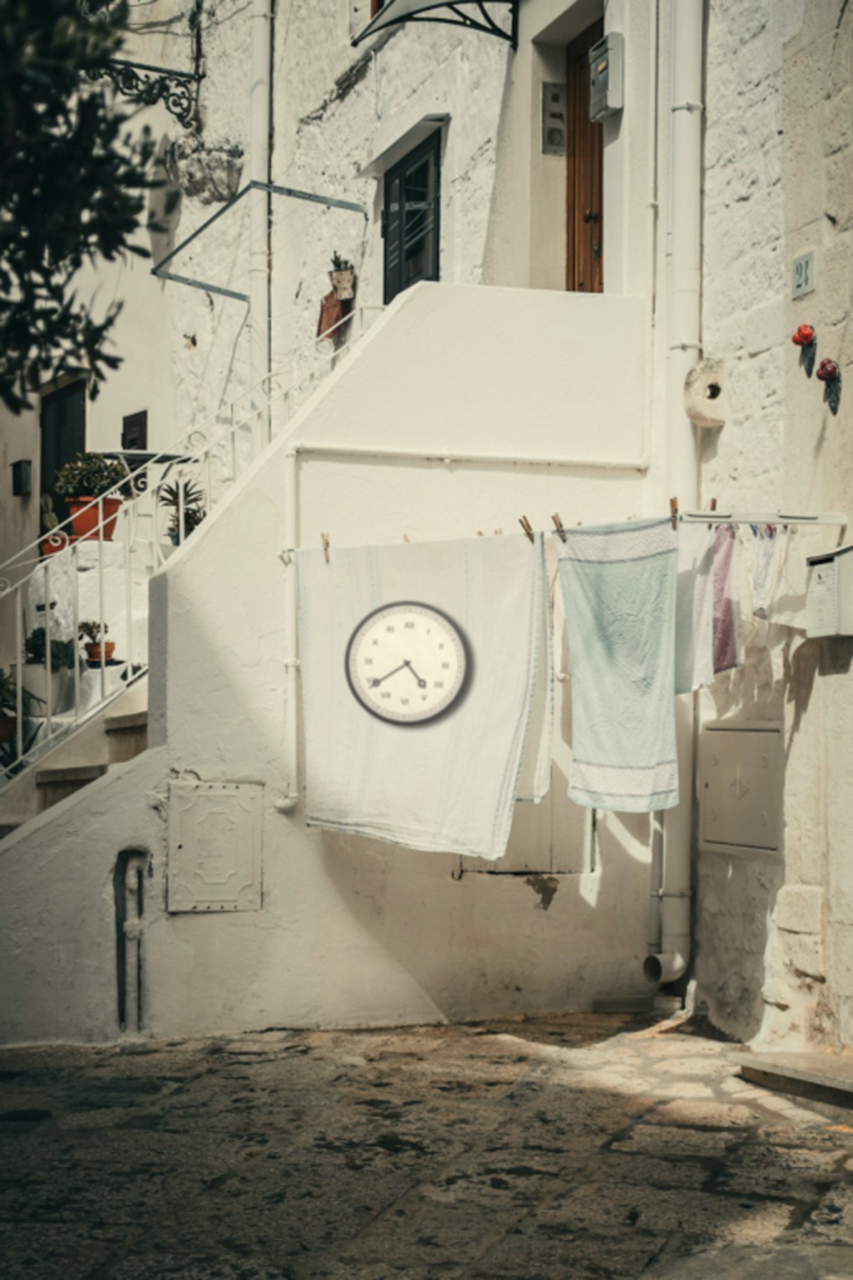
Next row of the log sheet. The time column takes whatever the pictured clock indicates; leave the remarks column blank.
4:39
